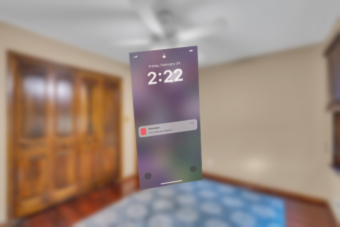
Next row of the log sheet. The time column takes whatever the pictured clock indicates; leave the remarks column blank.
2:22
